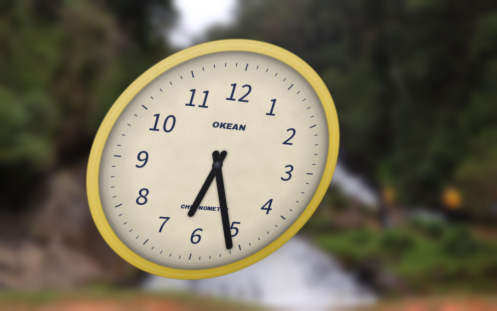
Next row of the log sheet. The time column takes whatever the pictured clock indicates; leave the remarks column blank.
6:26
